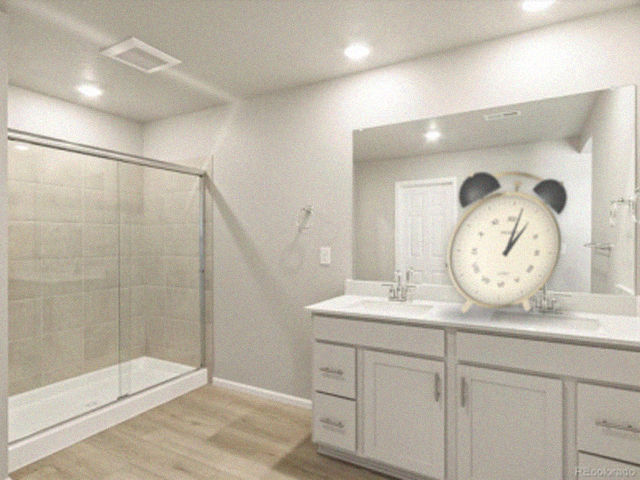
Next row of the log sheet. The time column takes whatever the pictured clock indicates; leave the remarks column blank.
1:02
